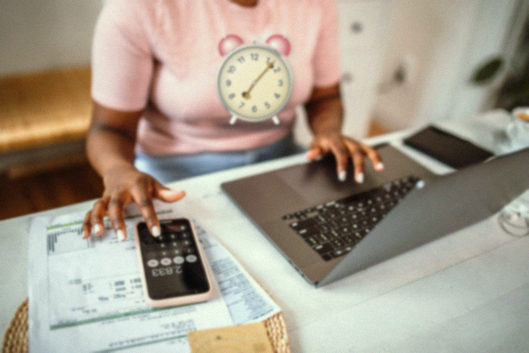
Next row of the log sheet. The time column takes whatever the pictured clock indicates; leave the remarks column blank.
7:07
